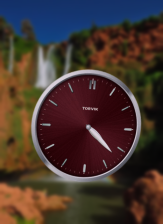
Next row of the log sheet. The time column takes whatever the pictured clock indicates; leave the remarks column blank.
4:22
